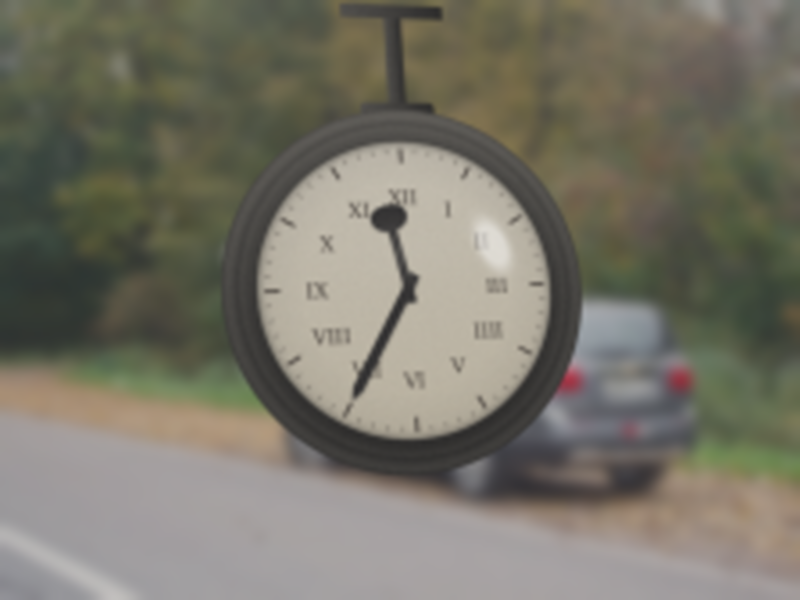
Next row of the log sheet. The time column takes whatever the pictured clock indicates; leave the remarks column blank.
11:35
